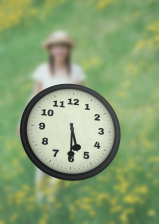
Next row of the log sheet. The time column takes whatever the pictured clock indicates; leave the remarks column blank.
5:30
